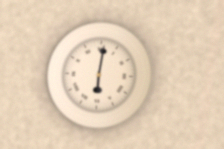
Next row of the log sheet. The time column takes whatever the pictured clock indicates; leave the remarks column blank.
6:01
